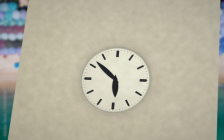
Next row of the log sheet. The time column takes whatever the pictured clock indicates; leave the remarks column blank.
5:52
